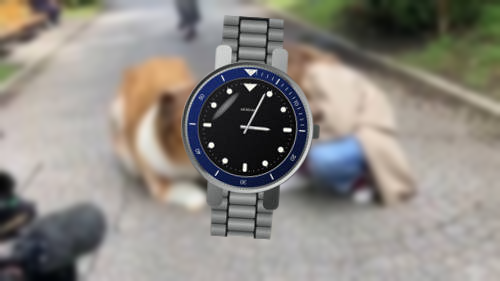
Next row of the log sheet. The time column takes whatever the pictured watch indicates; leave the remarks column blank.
3:04
